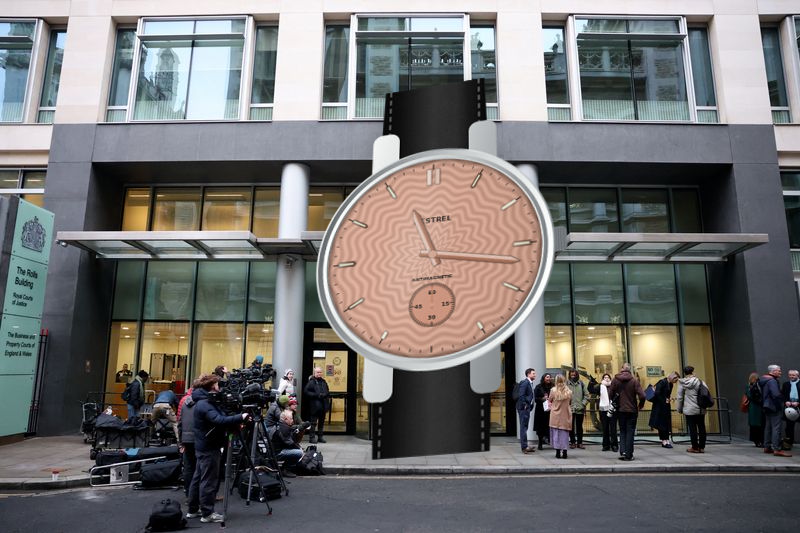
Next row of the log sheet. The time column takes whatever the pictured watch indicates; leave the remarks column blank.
11:17
